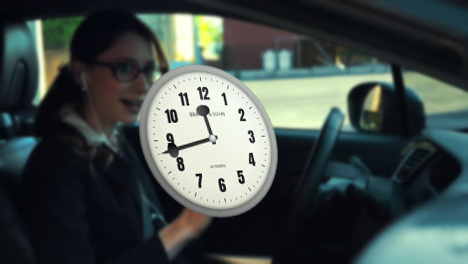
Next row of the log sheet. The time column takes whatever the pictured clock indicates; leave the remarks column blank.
11:43
